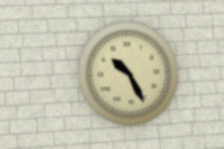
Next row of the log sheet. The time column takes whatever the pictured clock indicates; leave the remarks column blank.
10:26
